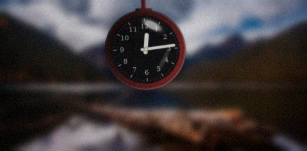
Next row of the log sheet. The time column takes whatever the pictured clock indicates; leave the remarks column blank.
12:14
